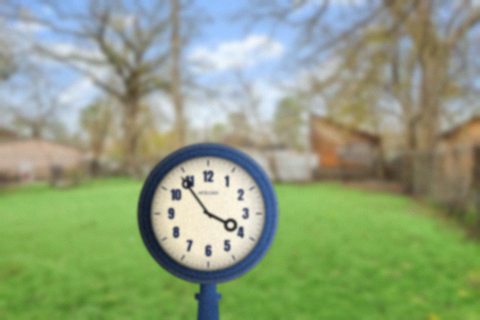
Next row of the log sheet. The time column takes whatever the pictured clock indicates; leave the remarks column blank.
3:54
